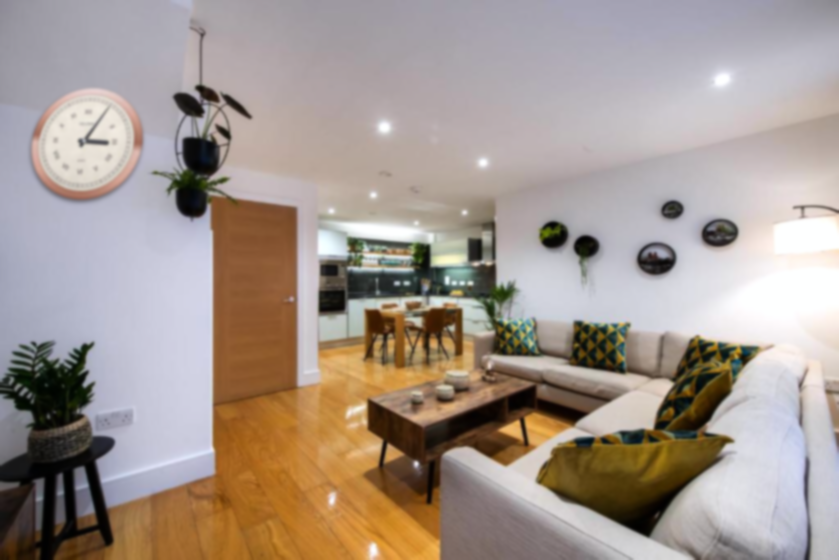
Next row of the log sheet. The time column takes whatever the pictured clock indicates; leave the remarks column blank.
3:05
